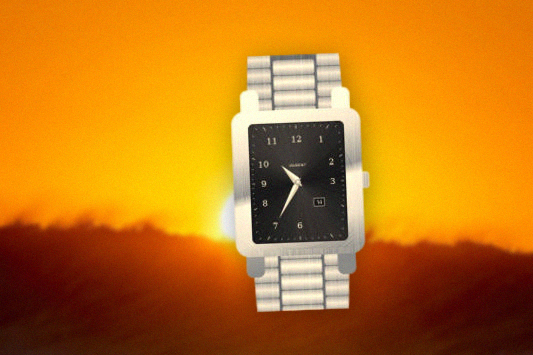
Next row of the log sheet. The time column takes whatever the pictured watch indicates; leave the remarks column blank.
10:35
